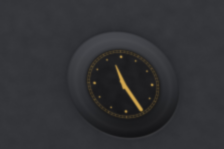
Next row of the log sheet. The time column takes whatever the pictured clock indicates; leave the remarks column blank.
11:25
